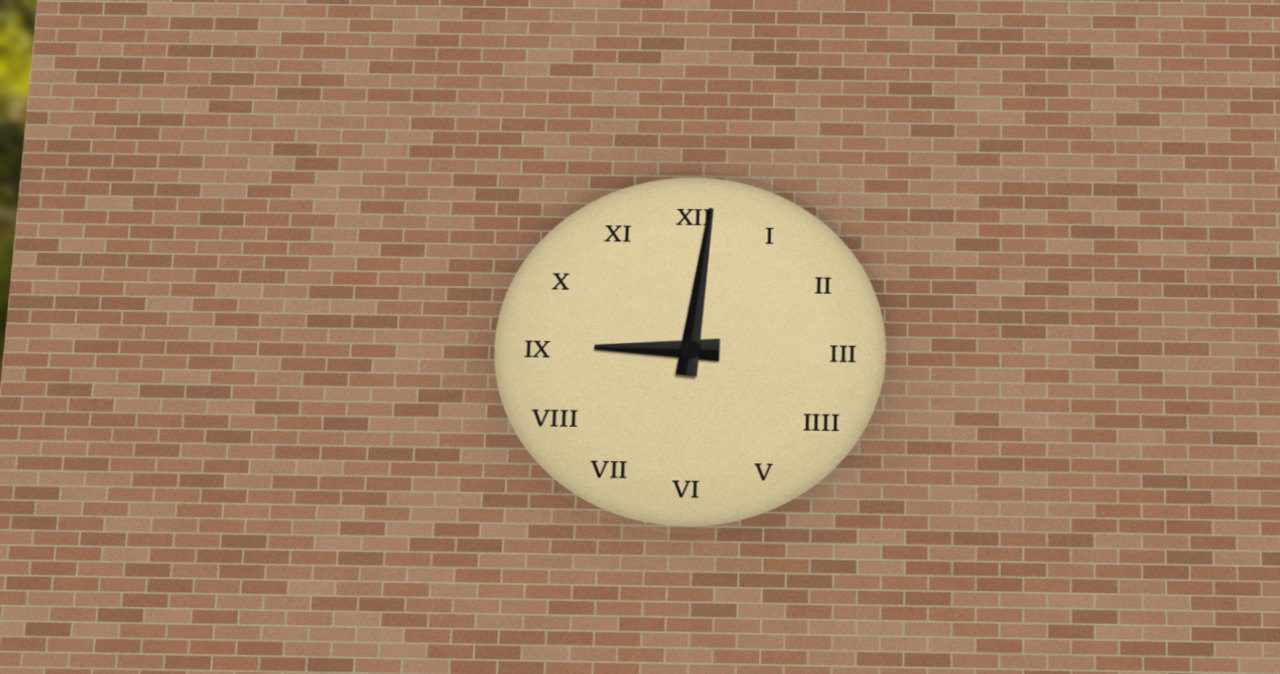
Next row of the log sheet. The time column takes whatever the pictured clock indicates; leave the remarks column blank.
9:01
